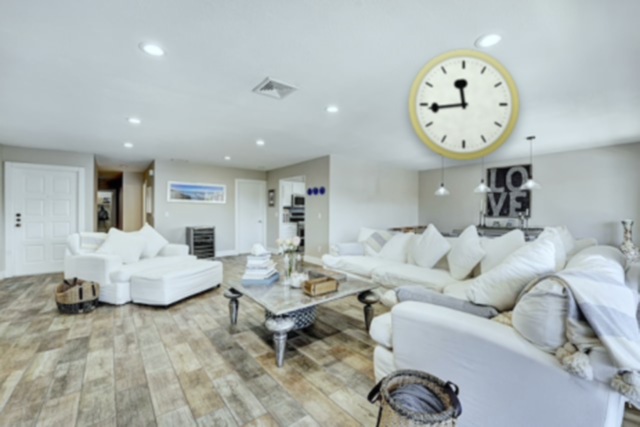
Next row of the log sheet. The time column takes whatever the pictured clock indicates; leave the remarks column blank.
11:44
